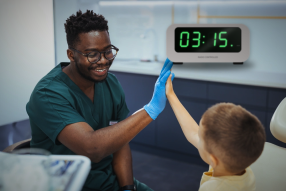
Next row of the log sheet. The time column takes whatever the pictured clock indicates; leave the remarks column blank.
3:15
